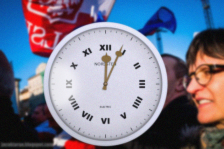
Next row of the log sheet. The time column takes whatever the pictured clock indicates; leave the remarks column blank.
12:04
